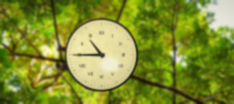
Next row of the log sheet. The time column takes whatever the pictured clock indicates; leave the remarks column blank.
10:45
